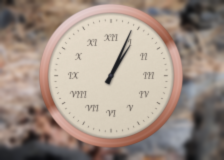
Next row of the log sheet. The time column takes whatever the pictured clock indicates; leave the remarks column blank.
1:04
